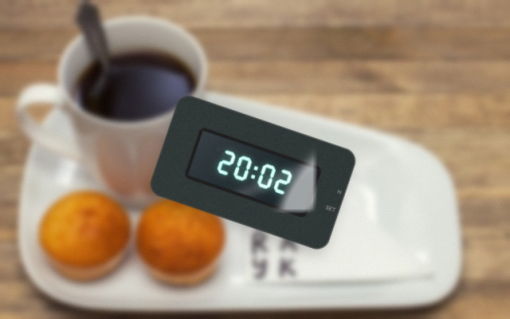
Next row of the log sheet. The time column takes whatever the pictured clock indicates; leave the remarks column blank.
20:02
